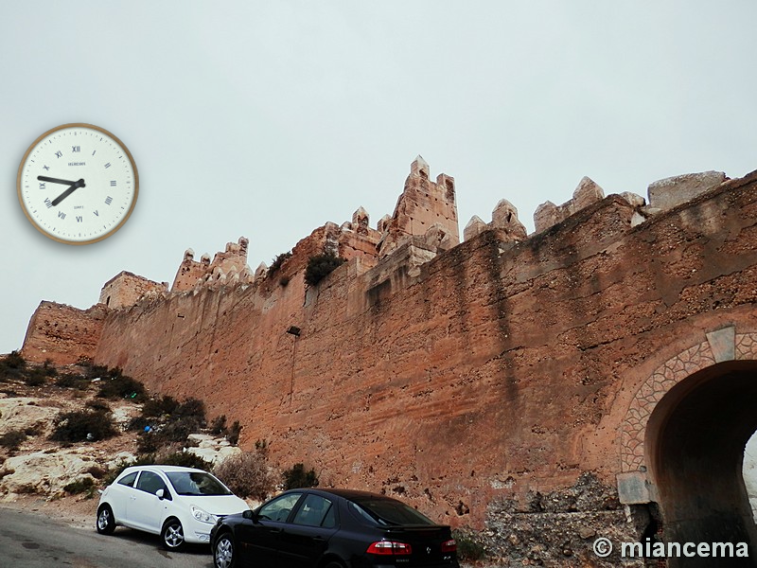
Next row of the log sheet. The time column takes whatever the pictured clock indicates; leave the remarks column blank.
7:47
